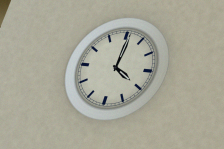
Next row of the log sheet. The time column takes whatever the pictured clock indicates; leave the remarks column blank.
4:01
